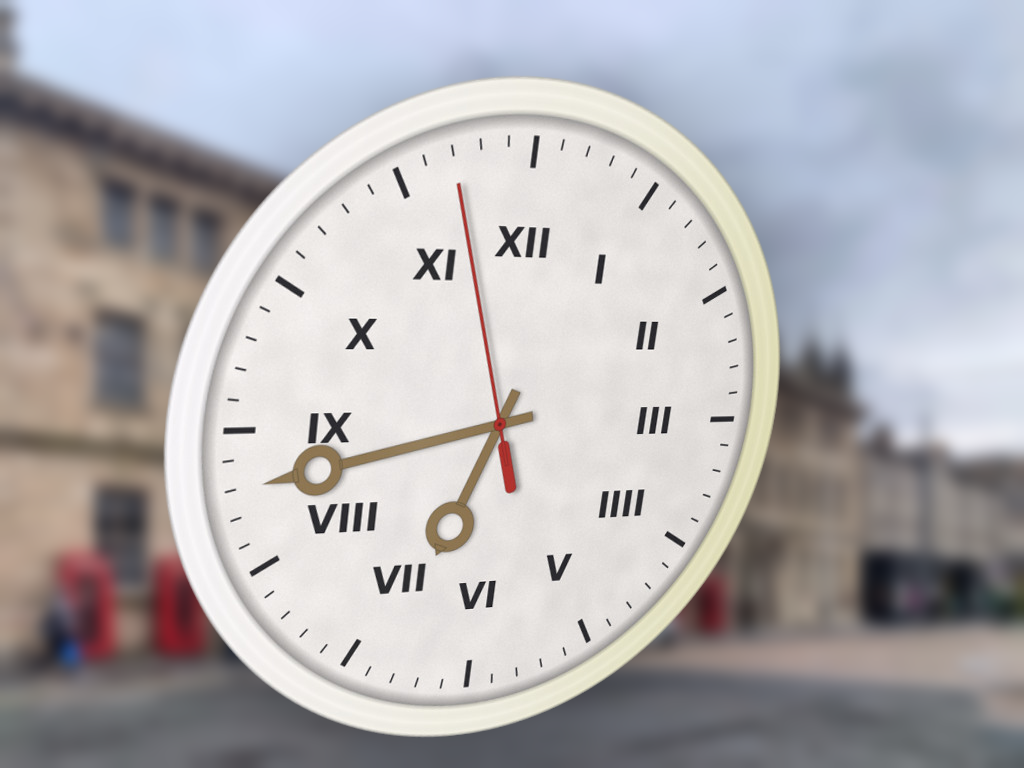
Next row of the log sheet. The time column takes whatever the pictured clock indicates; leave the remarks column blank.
6:42:57
